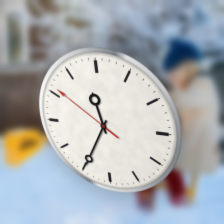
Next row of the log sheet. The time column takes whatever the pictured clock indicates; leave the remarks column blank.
11:34:51
